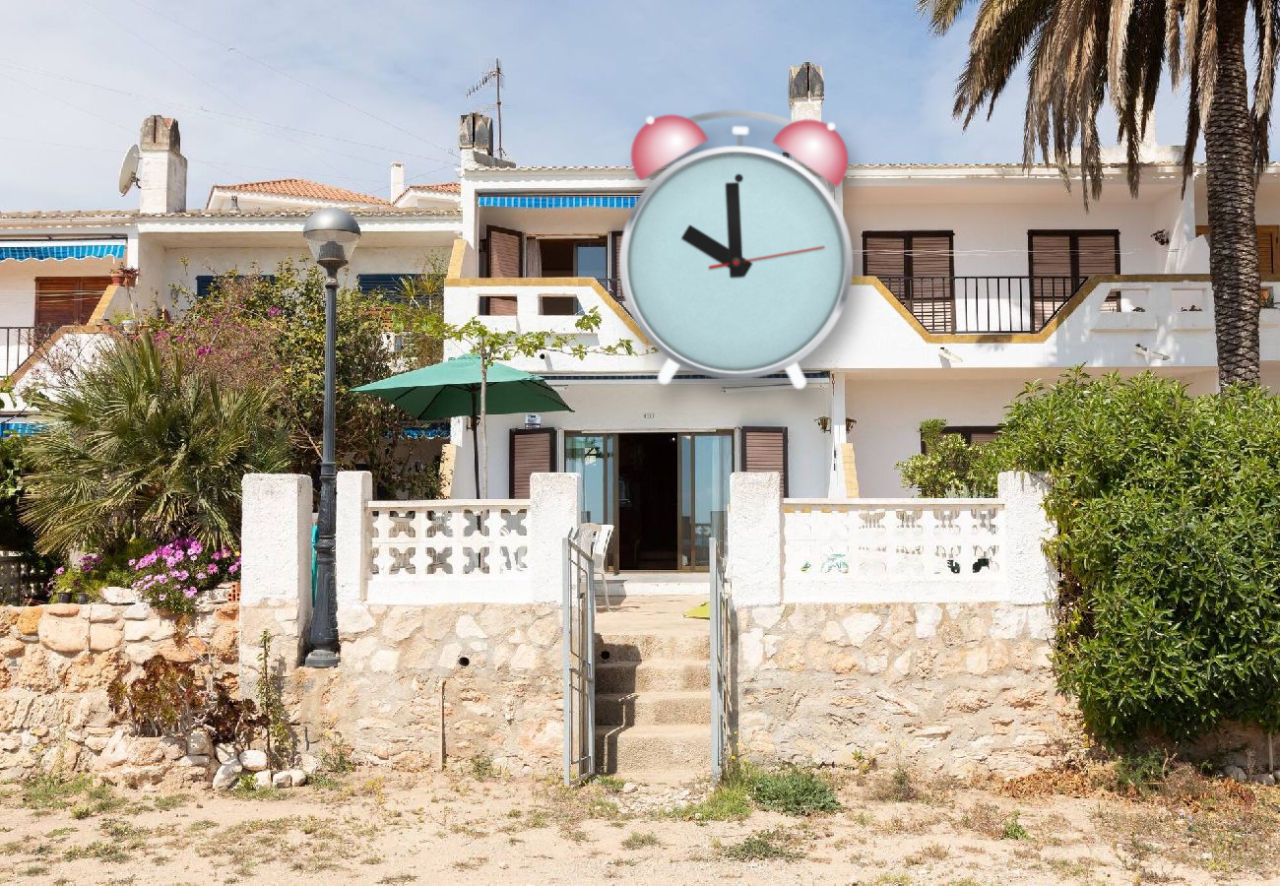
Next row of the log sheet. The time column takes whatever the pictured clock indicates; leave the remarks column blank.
9:59:13
